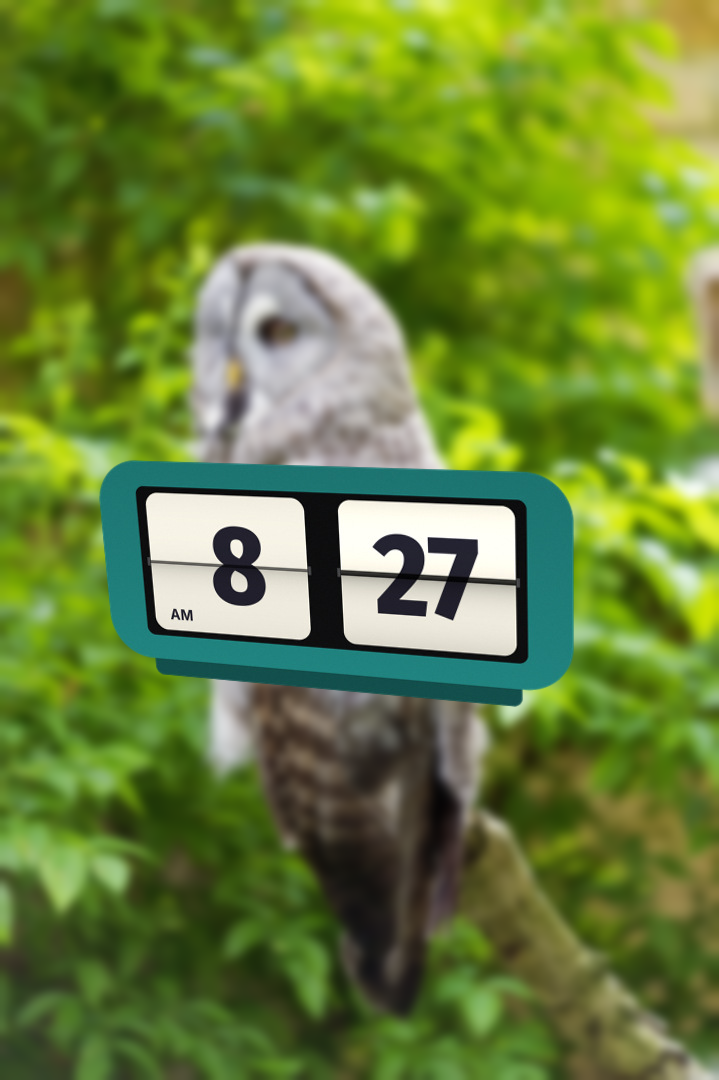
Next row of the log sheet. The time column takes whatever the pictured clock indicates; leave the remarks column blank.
8:27
